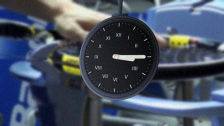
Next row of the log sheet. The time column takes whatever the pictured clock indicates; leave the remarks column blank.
3:15
